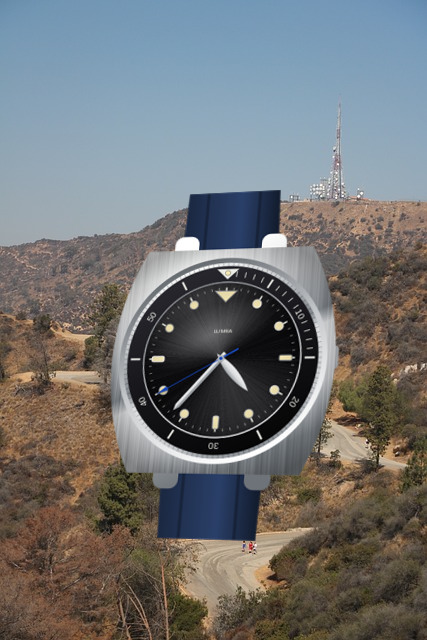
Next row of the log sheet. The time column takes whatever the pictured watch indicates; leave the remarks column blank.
4:36:40
